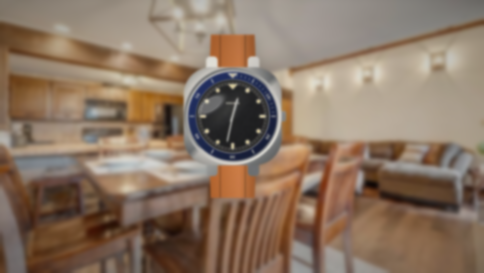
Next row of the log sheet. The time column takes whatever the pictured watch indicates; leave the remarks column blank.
12:32
